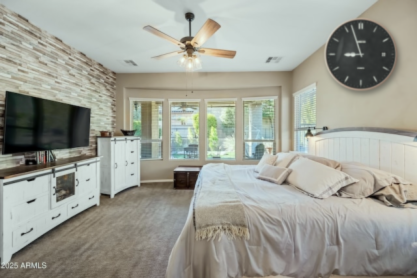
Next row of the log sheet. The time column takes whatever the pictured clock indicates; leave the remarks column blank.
8:57
